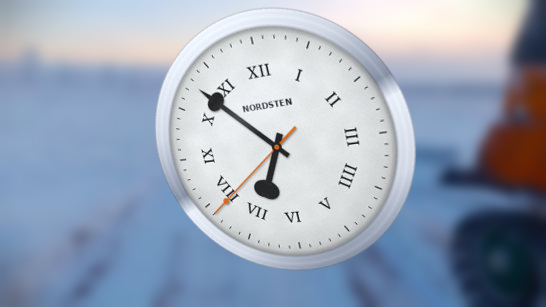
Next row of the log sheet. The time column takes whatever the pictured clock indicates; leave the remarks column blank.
6:52:39
